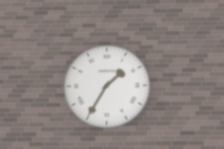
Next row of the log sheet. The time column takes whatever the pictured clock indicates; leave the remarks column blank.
1:35
